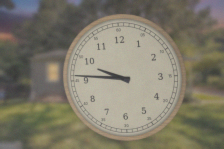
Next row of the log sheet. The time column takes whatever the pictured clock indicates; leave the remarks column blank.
9:46
